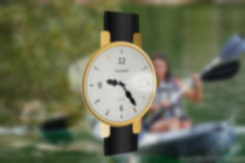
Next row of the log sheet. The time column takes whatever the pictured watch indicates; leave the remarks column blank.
9:24
